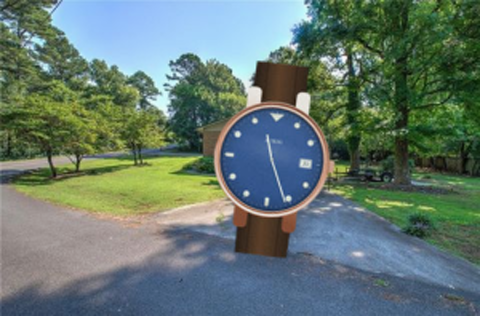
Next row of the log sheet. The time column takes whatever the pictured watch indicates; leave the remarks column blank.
11:26
